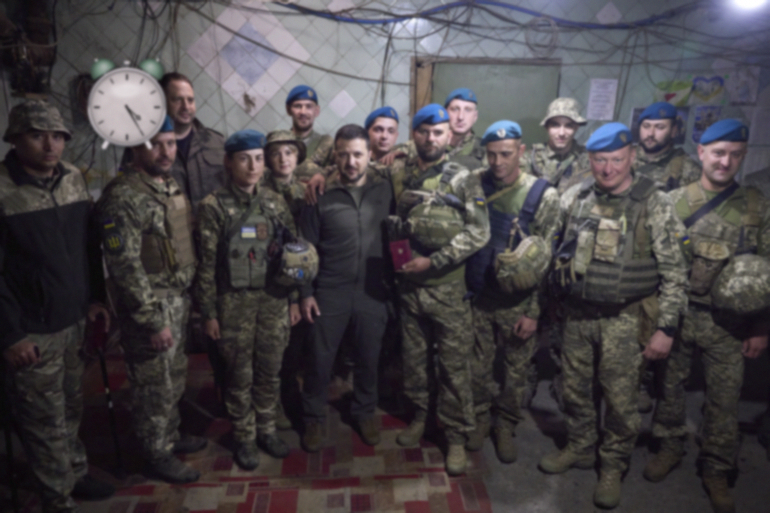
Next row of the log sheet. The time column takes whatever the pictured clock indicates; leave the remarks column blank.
4:25
